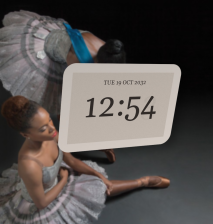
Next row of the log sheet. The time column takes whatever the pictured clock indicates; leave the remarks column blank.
12:54
